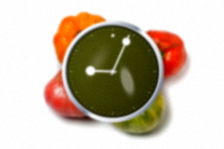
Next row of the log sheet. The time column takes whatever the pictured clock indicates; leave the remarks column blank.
9:04
